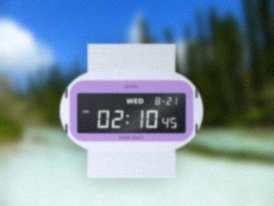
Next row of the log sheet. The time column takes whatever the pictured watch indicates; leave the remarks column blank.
2:10:45
